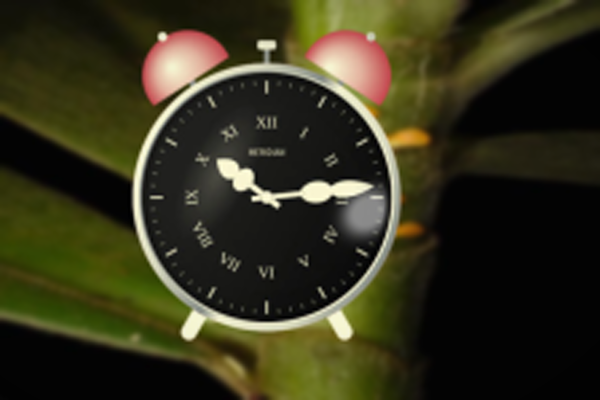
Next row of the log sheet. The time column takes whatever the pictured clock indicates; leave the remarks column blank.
10:14
